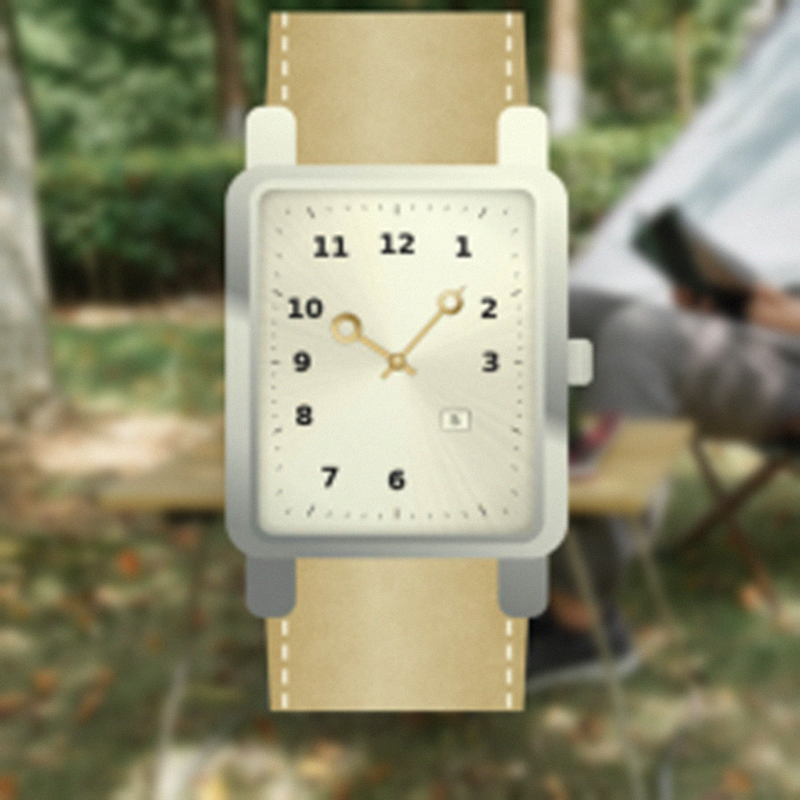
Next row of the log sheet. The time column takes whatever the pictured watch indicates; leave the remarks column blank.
10:07
